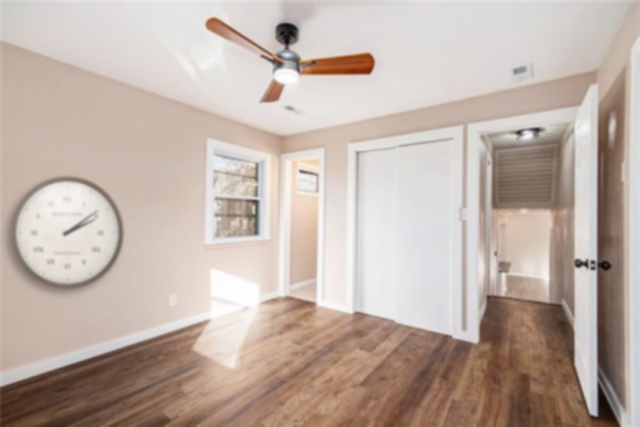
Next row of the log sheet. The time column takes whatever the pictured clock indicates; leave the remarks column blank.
2:09
